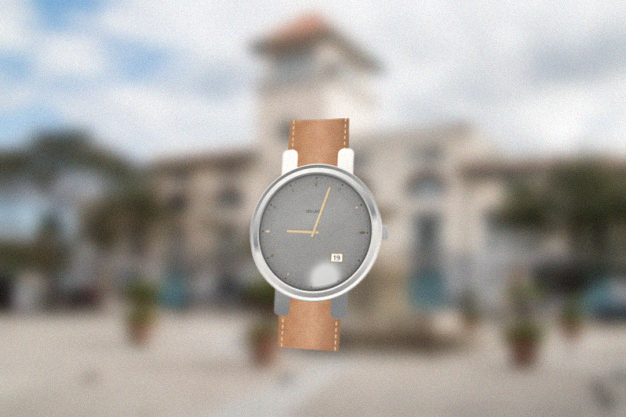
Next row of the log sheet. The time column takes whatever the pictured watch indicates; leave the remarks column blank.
9:03
